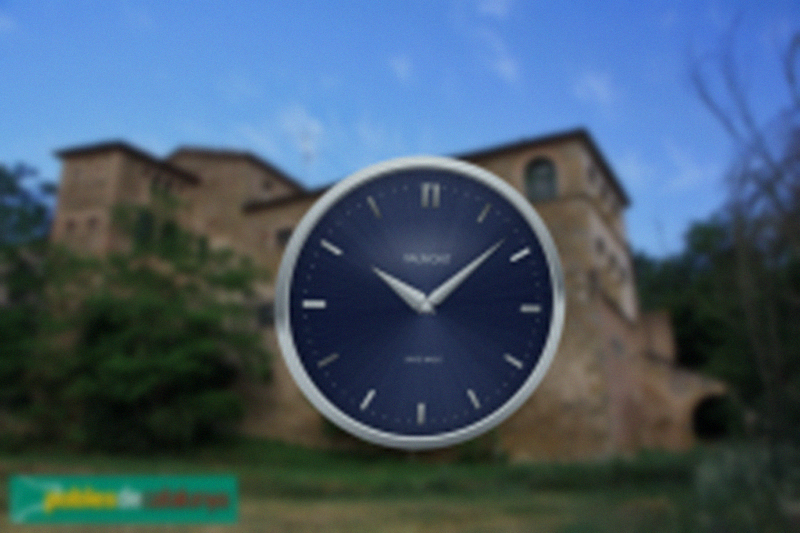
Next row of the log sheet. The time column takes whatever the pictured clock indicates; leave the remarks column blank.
10:08
